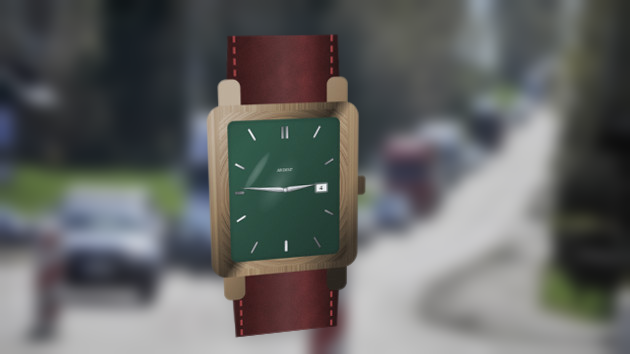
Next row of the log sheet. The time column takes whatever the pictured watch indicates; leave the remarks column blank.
2:46
